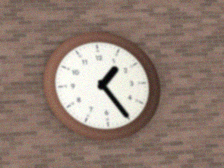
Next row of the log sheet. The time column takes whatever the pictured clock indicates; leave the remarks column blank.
1:25
